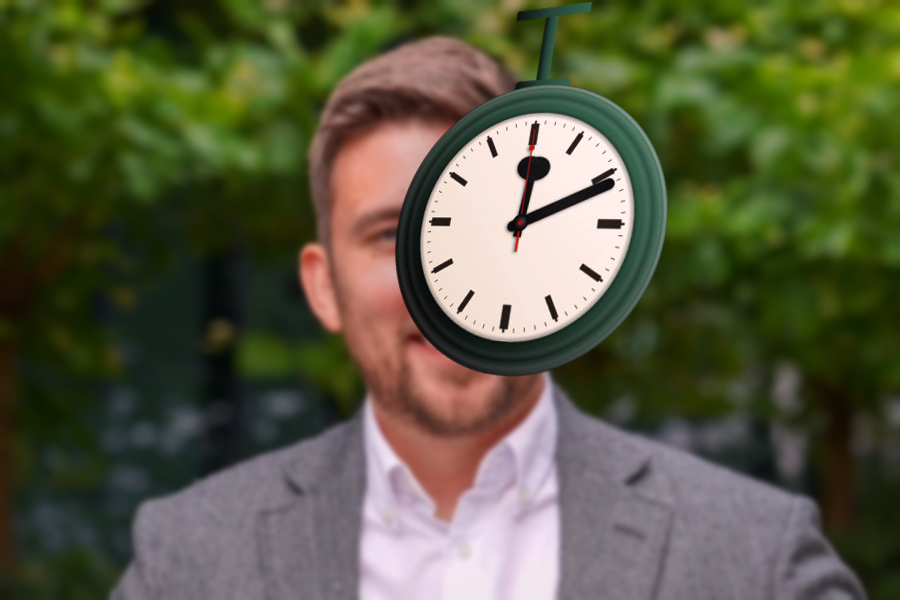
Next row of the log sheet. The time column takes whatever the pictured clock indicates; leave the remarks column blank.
12:11:00
